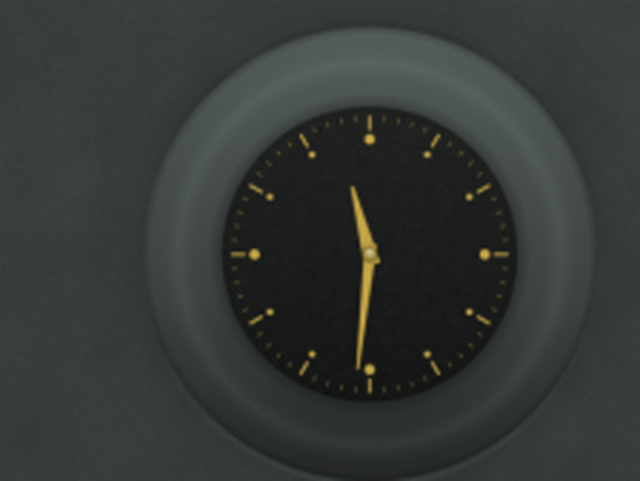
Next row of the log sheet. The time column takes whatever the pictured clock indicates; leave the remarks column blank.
11:31
